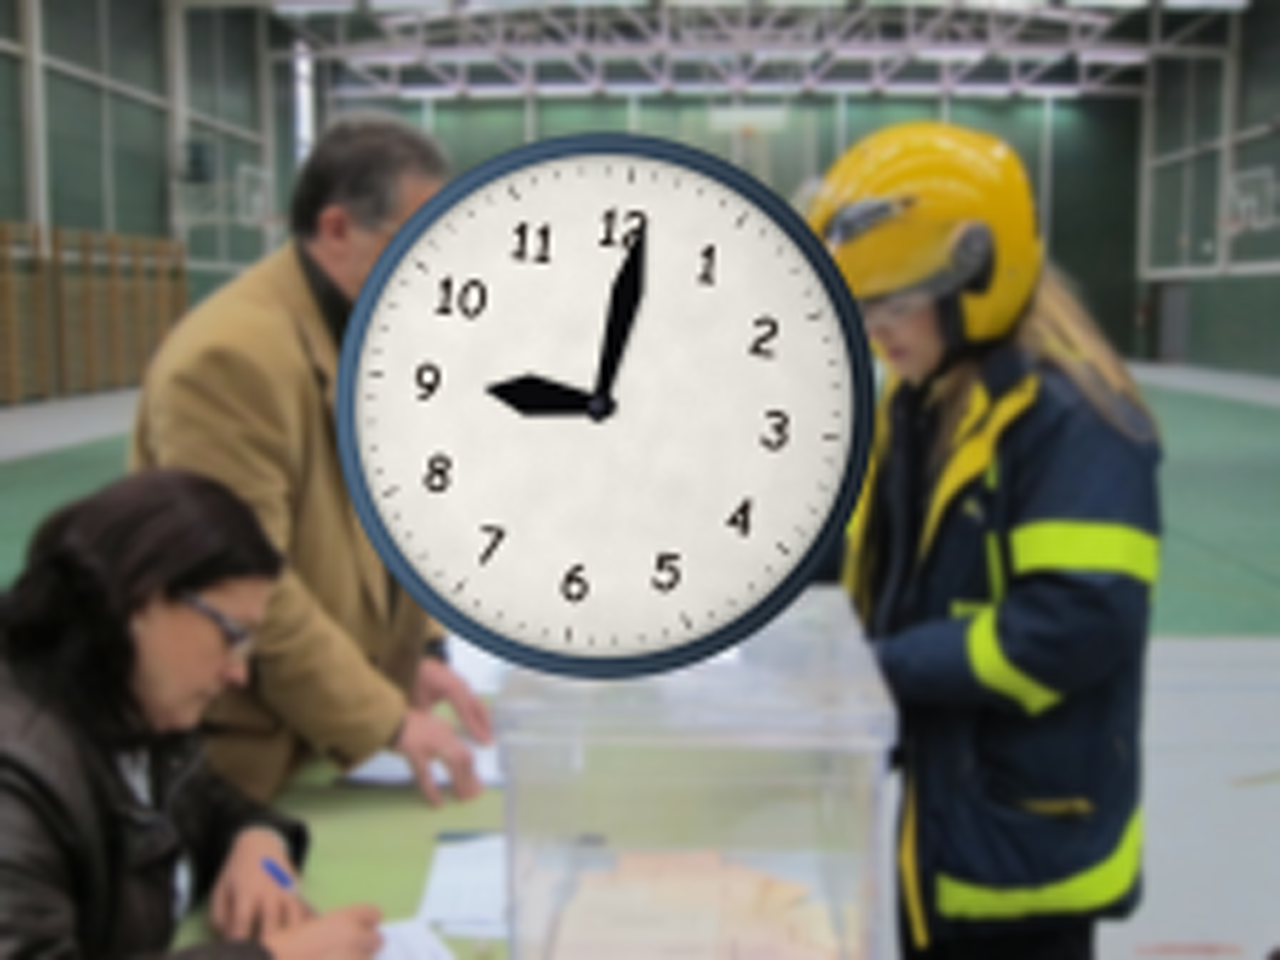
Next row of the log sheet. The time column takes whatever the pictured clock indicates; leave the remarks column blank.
9:01
